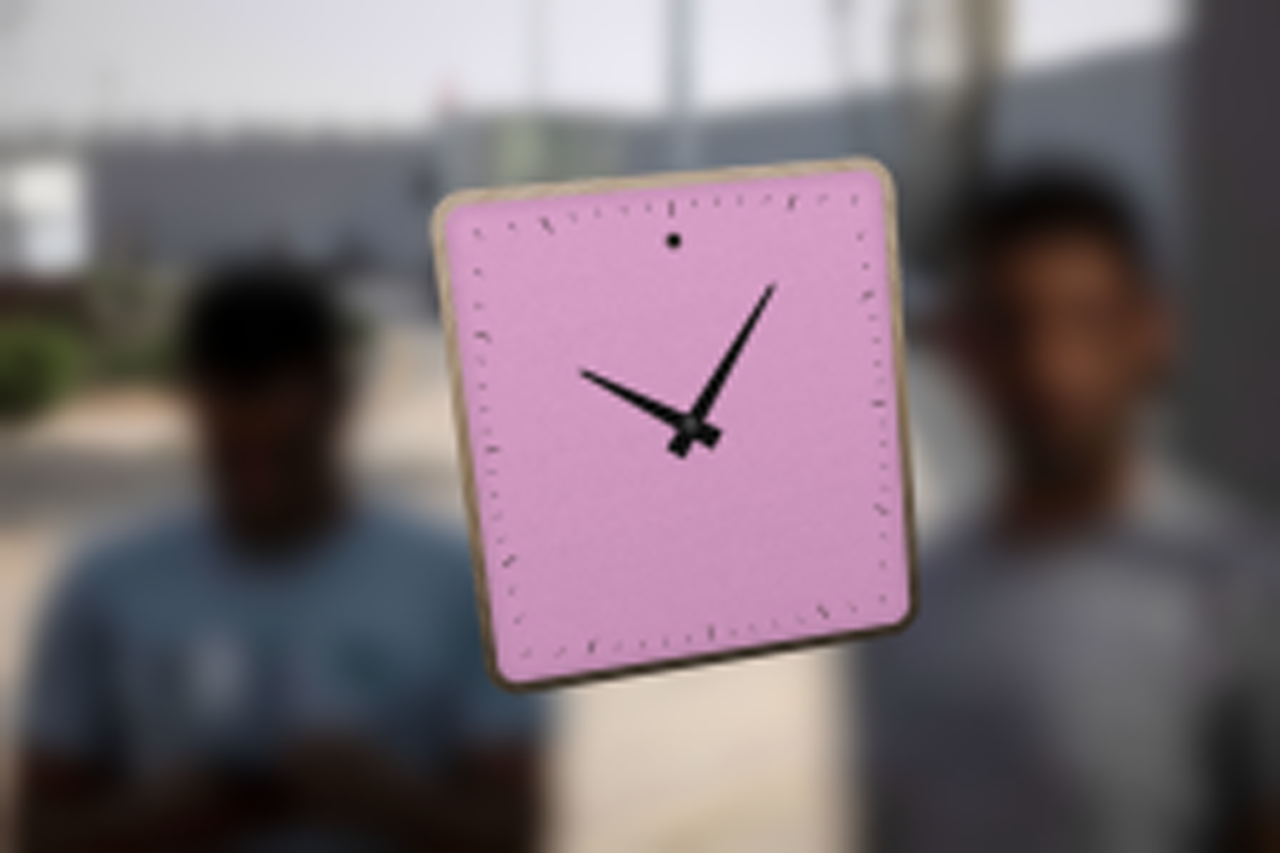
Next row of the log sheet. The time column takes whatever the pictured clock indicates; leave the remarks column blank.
10:06
